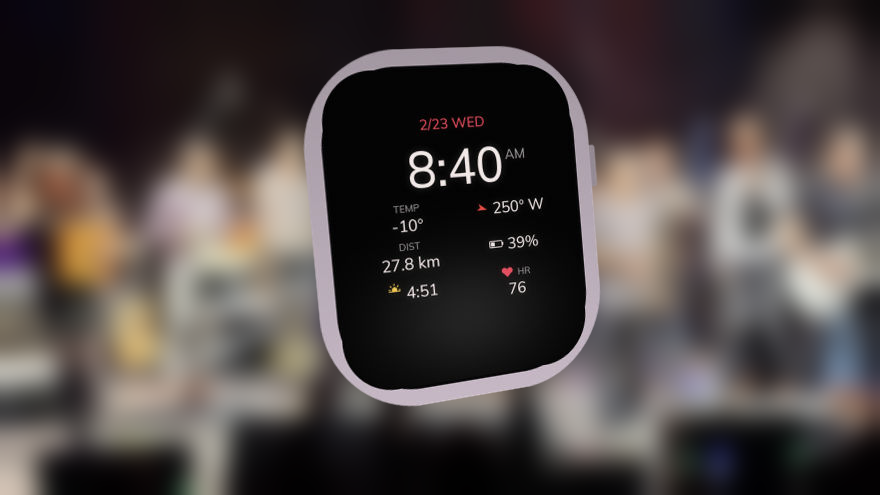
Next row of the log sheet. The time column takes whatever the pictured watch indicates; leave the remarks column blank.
8:40
